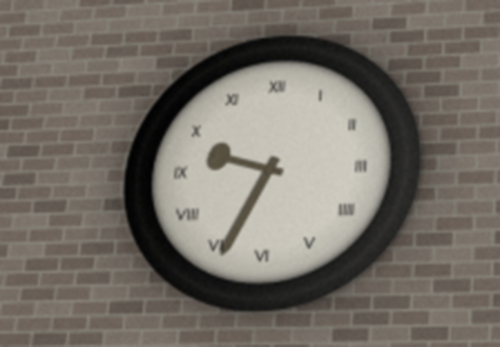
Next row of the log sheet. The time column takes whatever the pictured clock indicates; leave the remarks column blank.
9:34
